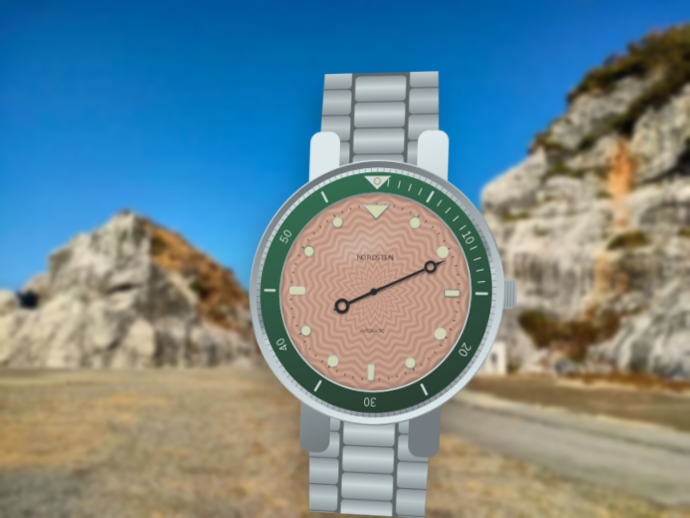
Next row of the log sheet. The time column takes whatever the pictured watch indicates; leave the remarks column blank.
8:11
